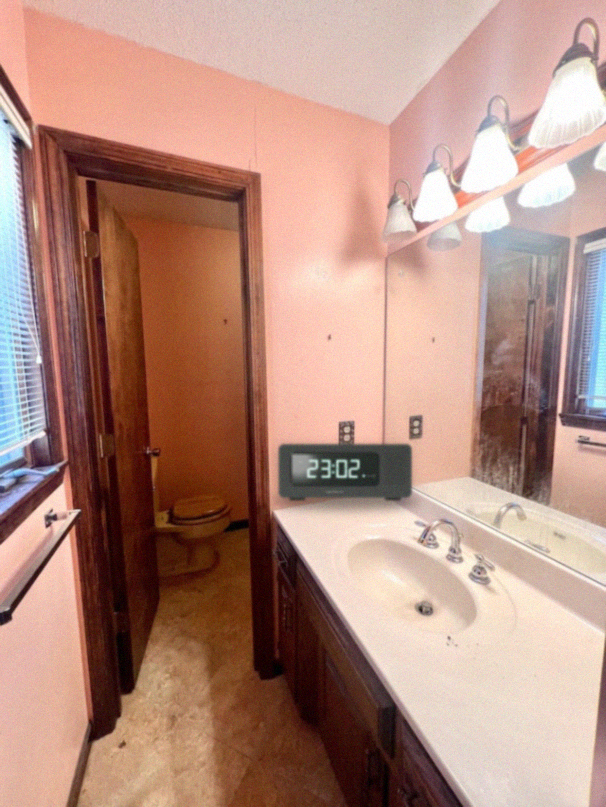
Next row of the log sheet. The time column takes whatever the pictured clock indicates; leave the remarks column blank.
23:02
